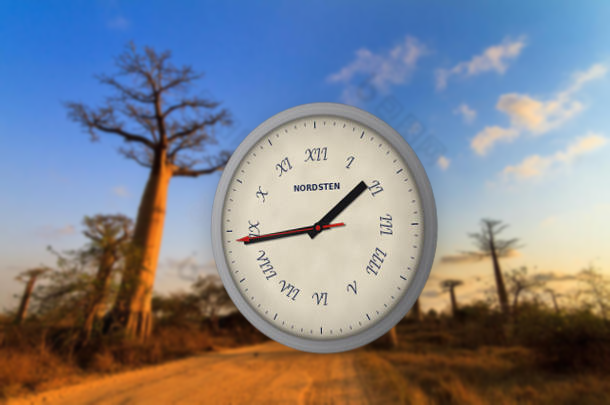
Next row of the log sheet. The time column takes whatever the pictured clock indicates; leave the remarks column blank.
1:43:44
